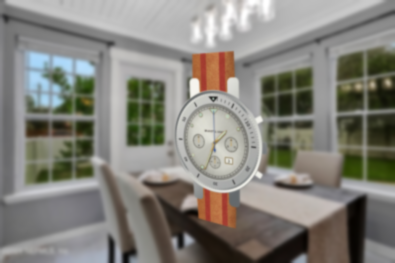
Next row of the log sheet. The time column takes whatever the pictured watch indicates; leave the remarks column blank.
1:34
